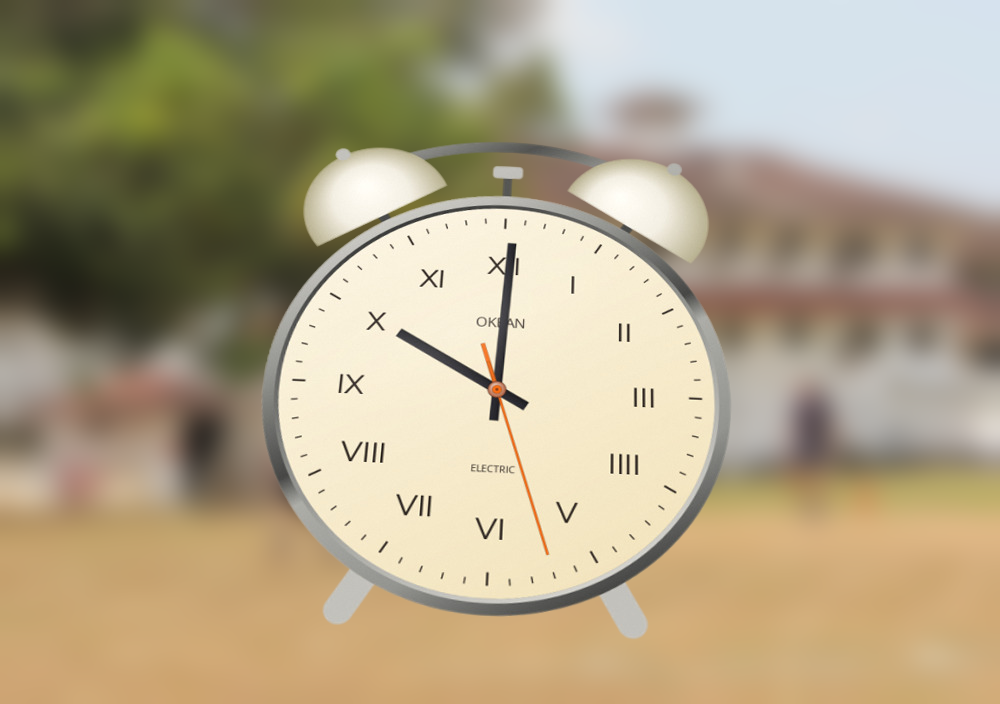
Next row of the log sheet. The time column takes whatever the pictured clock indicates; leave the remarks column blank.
10:00:27
